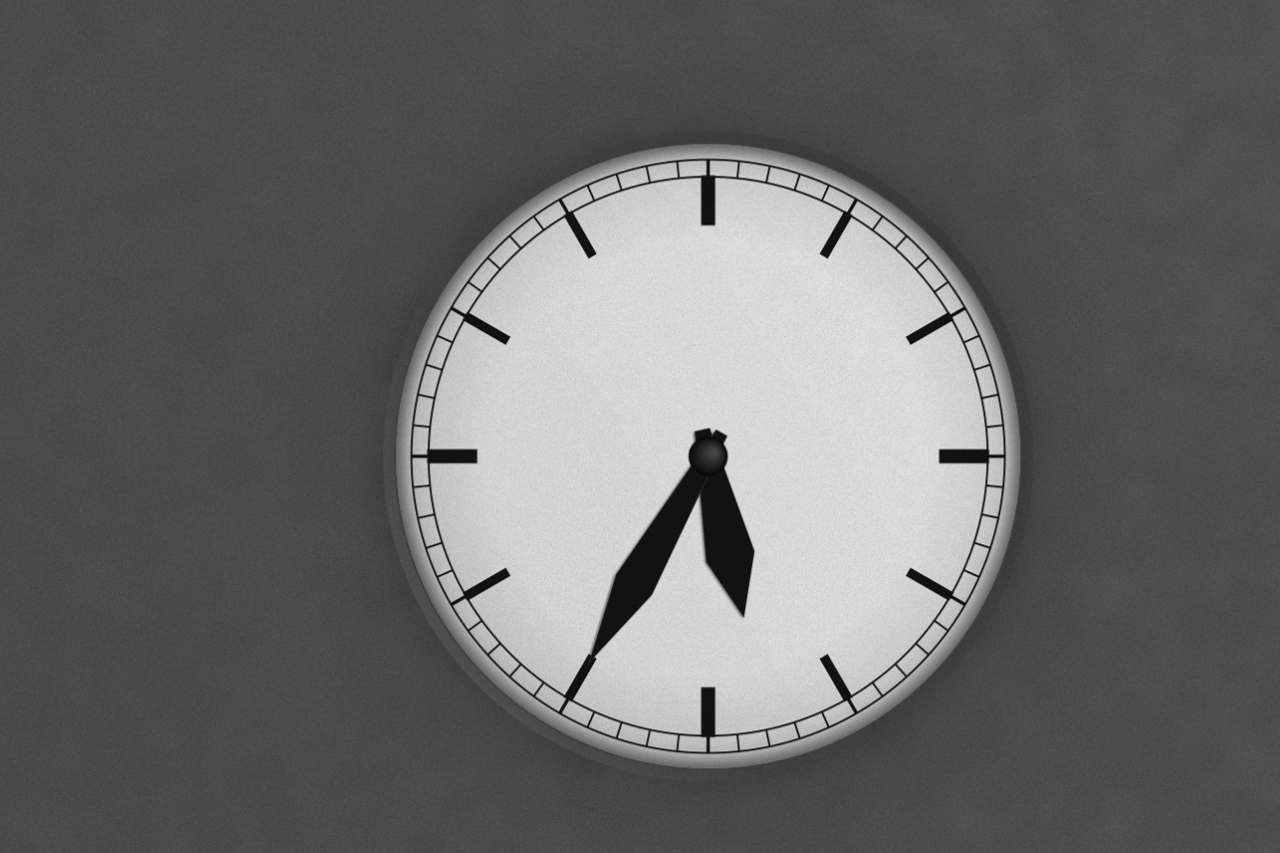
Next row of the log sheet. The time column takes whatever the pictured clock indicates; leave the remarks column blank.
5:35
